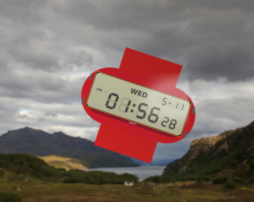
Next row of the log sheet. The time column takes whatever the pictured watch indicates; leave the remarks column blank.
1:56:28
